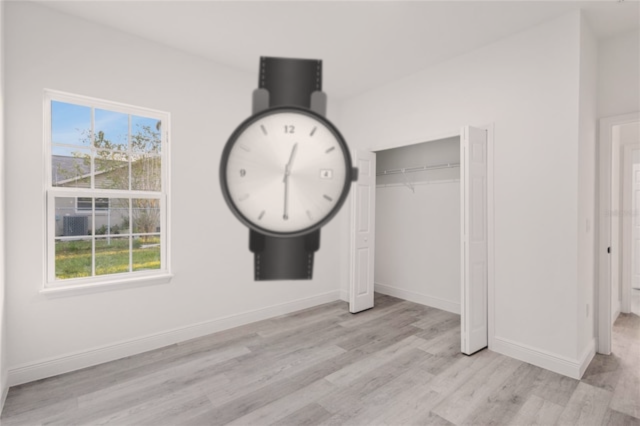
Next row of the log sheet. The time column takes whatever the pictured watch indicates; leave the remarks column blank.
12:30
